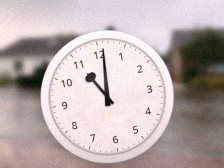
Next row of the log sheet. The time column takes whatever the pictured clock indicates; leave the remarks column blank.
11:01
